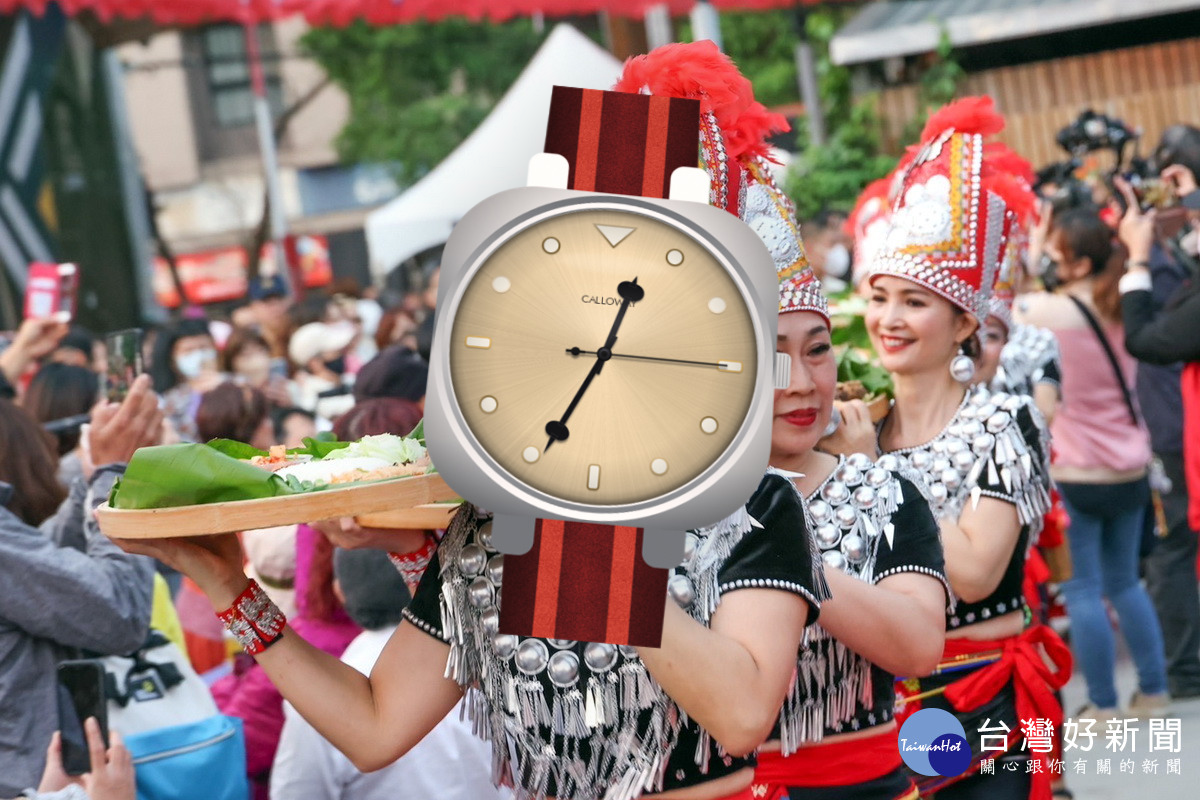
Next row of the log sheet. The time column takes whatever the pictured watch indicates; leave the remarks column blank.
12:34:15
